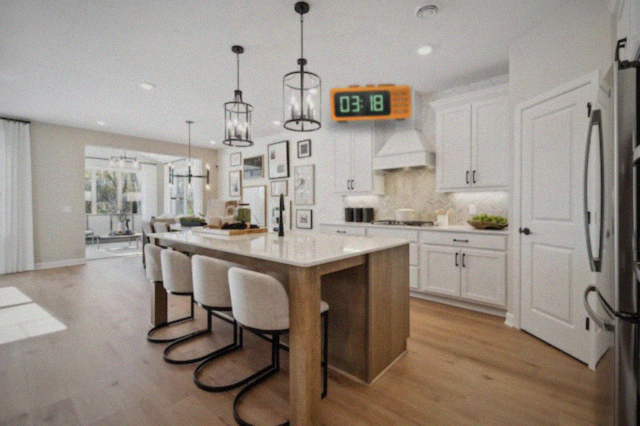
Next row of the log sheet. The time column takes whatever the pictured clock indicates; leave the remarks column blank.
3:18
